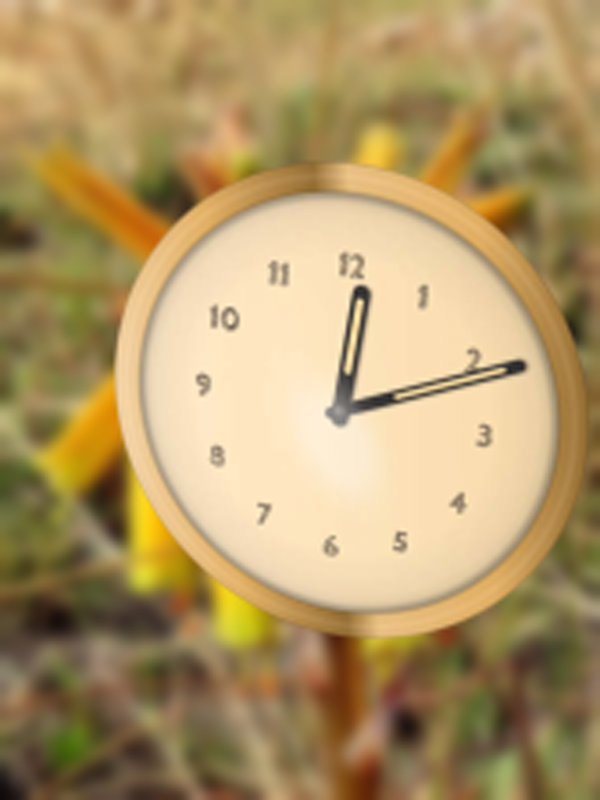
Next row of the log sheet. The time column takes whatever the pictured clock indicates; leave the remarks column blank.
12:11
